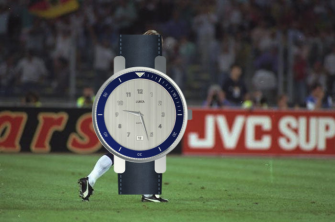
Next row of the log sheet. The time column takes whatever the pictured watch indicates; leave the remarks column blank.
9:27
